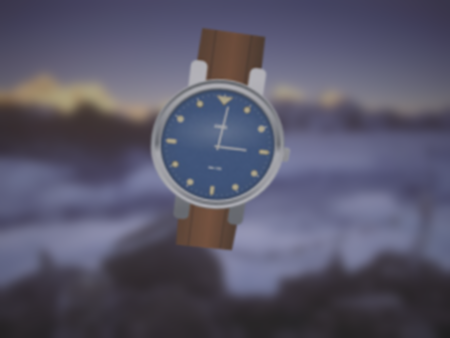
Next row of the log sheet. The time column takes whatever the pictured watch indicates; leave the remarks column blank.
3:01
